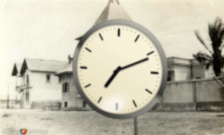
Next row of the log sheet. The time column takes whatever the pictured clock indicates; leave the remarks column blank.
7:11
